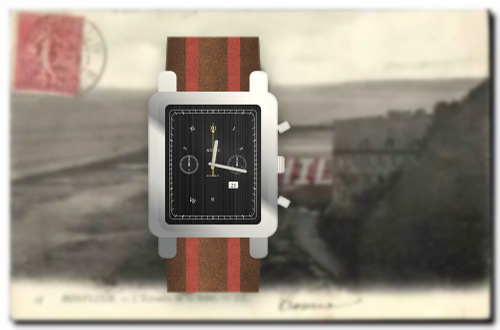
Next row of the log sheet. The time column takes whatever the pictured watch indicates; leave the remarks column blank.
12:17
